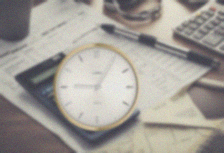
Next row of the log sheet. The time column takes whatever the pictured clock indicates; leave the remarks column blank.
9:05
